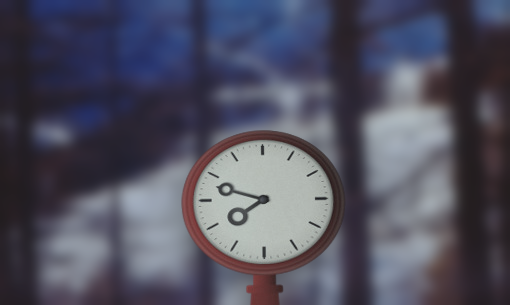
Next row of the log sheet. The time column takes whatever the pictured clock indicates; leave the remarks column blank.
7:48
